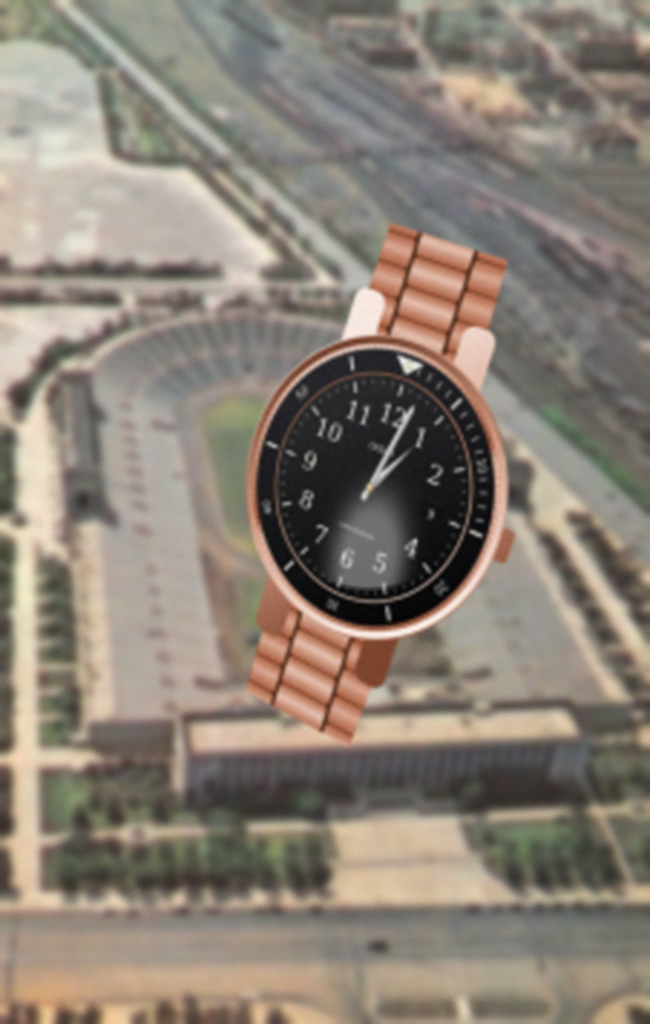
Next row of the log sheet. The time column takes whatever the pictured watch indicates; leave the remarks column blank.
1:02
